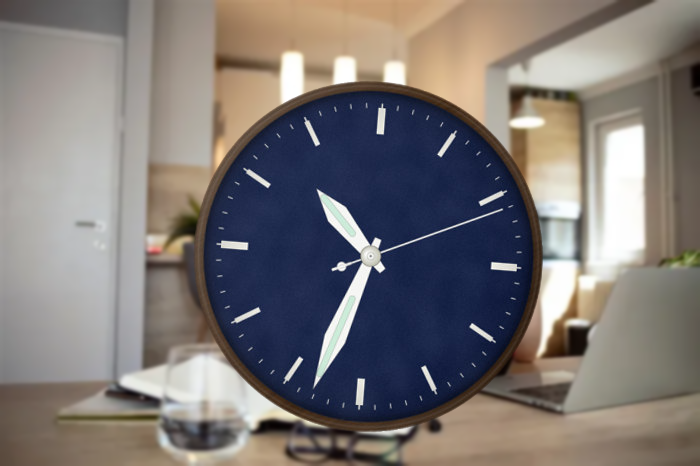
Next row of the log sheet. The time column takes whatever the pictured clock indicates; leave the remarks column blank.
10:33:11
